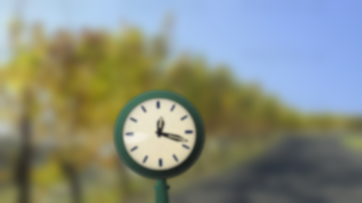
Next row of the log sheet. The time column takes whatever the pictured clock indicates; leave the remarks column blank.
12:18
